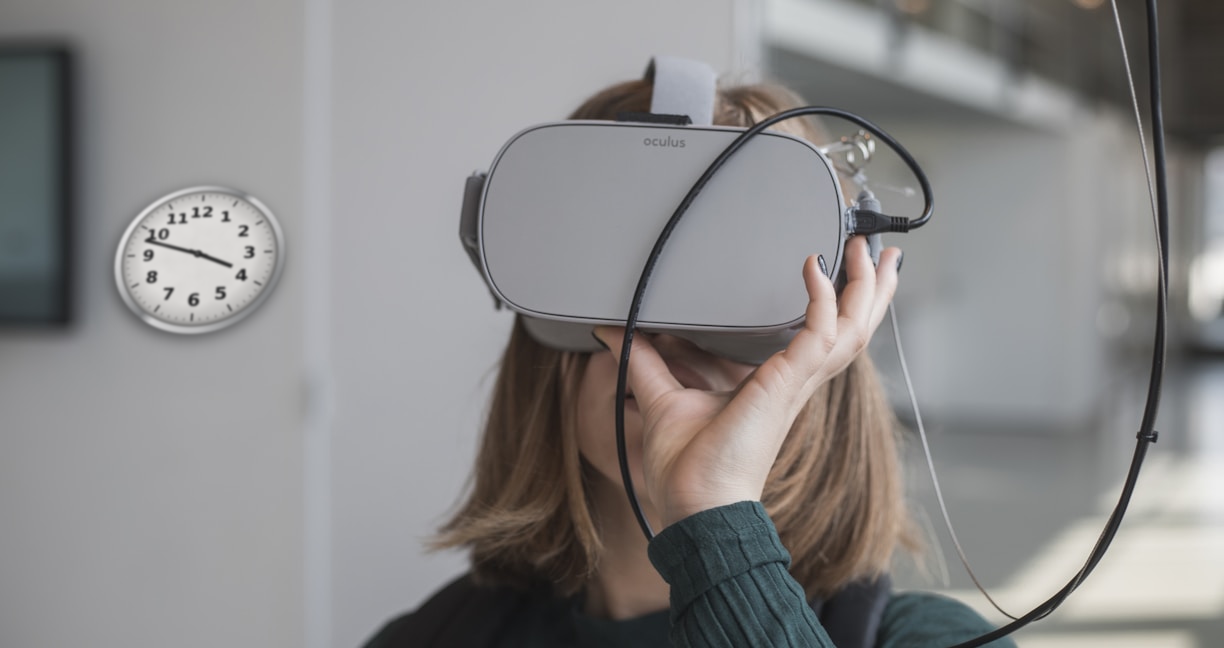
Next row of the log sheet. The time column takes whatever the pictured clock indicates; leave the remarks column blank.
3:48
